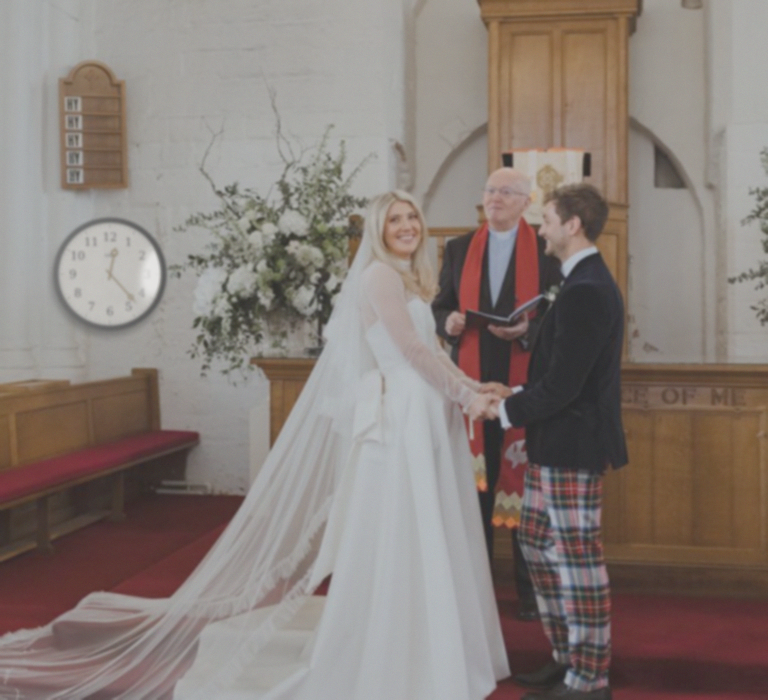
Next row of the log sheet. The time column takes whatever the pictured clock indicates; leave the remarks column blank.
12:23
